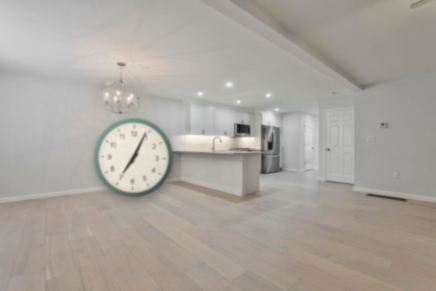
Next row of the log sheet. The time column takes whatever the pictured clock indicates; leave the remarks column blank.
7:04
